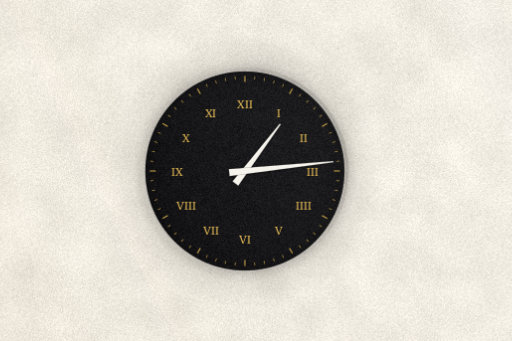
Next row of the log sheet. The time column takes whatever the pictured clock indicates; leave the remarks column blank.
1:14
